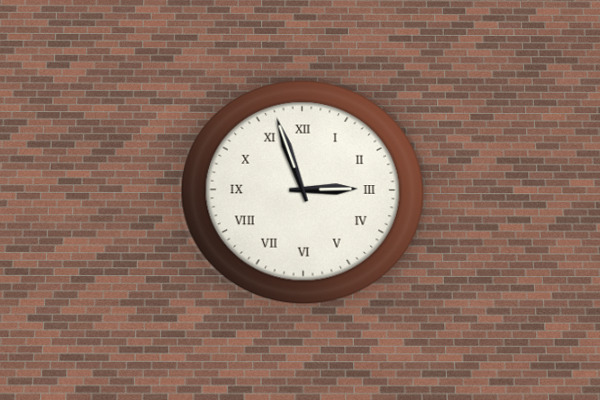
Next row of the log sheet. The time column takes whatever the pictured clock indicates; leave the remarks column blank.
2:57
